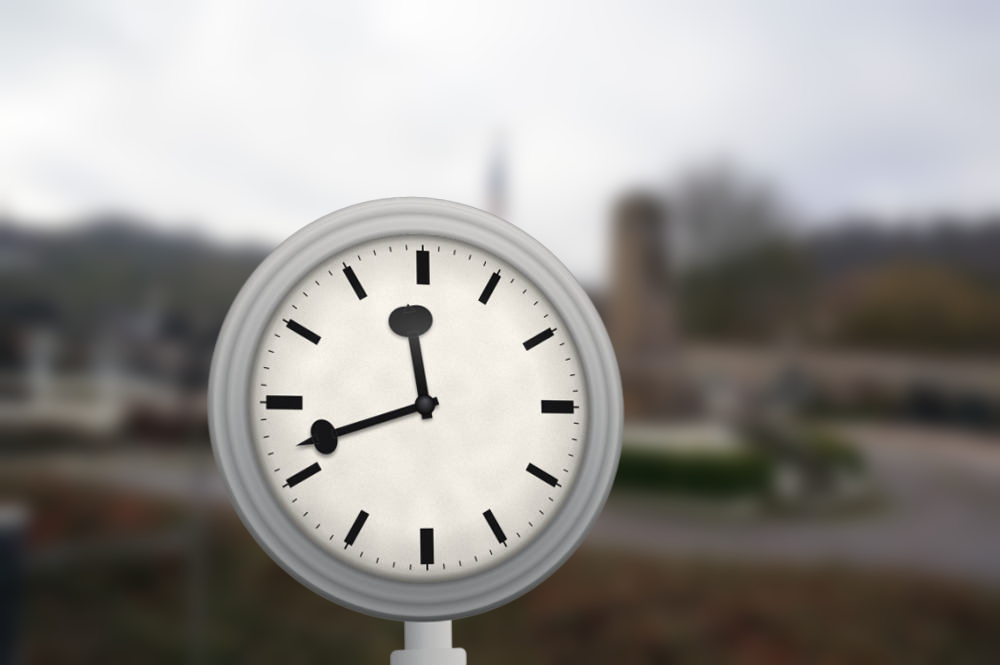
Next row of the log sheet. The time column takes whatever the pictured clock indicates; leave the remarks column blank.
11:42
